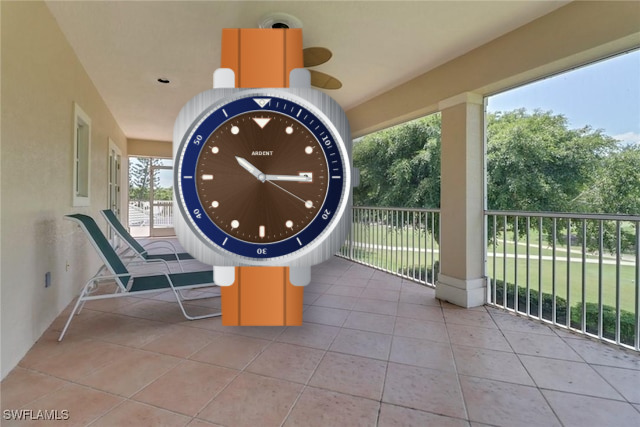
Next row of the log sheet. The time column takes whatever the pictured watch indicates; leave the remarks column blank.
10:15:20
